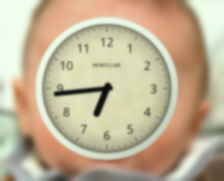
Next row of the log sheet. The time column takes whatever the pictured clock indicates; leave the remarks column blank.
6:44
